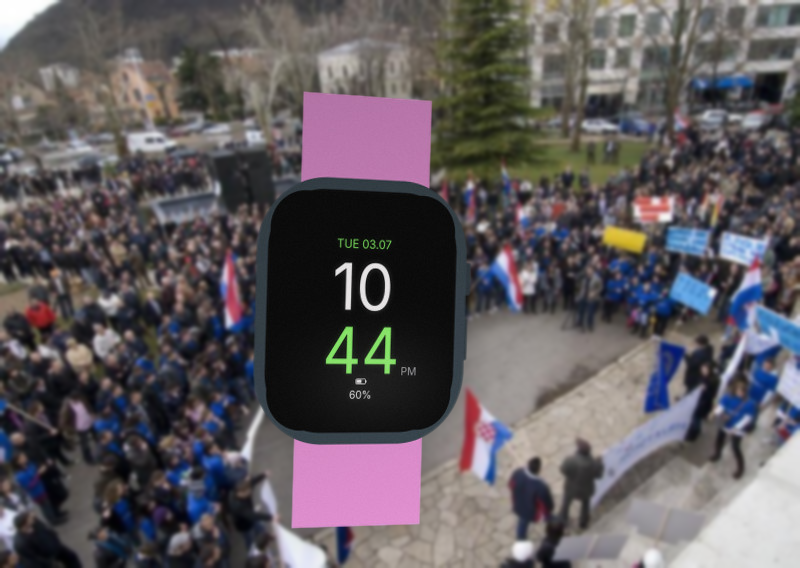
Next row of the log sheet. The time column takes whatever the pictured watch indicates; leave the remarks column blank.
10:44
